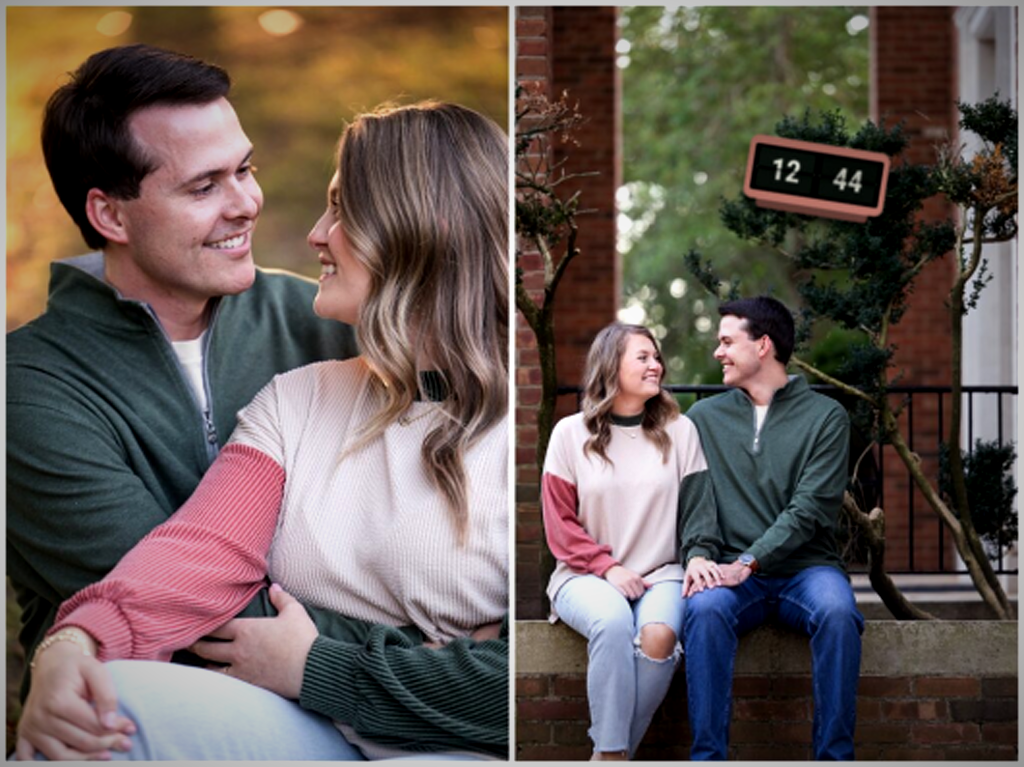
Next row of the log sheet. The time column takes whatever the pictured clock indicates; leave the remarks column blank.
12:44
